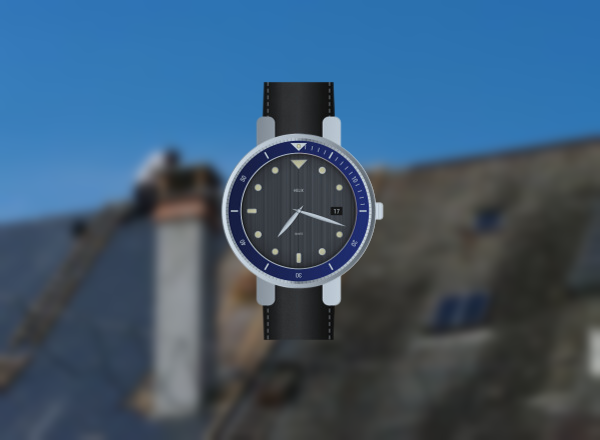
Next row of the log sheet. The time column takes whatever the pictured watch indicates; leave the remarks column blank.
7:18
